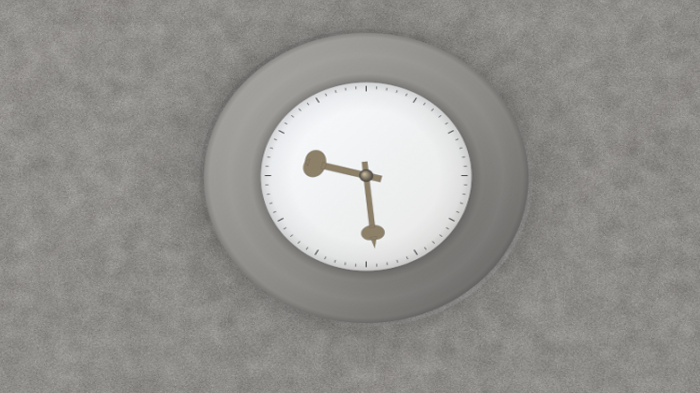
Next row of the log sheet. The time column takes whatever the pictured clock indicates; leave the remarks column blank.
9:29
